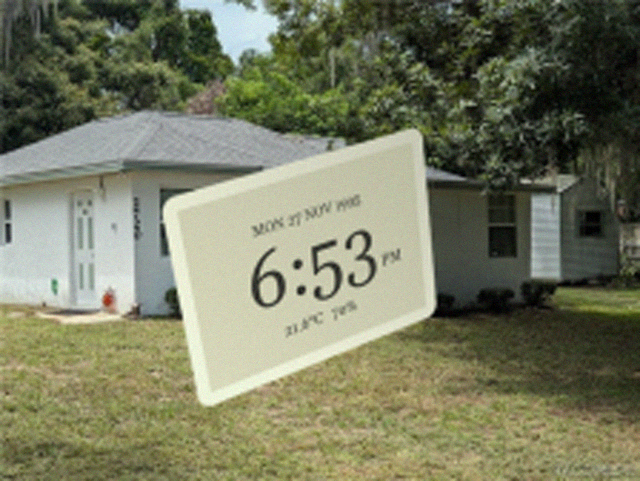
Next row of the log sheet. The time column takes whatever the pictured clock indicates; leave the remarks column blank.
6:53
